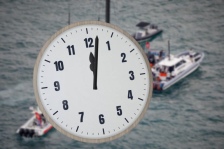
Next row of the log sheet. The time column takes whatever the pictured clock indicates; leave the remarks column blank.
12:02
